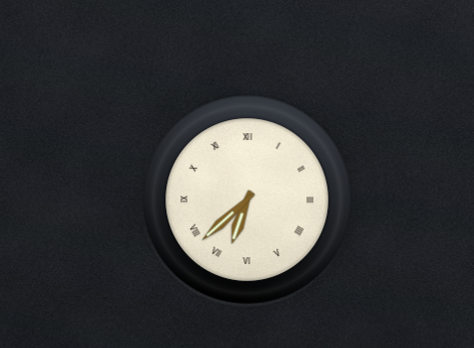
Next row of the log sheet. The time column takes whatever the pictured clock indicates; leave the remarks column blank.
6:38
